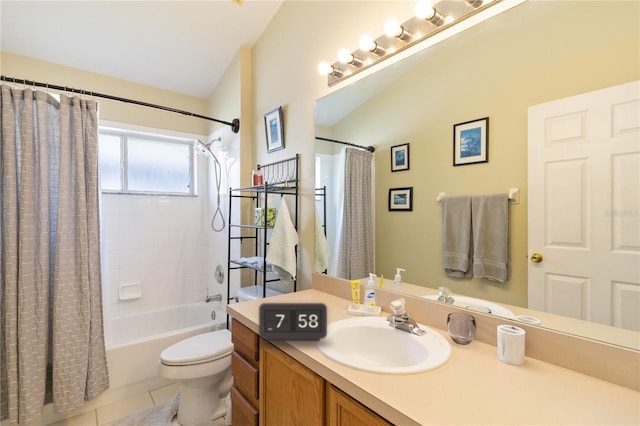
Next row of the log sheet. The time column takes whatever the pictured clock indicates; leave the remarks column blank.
7:58
